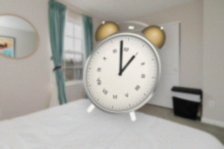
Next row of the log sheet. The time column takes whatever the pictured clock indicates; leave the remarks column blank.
12:58
